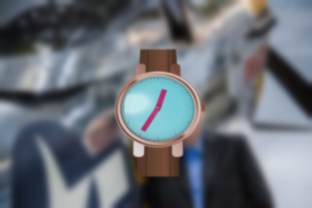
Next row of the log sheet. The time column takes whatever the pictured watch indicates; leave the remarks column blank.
12:35
